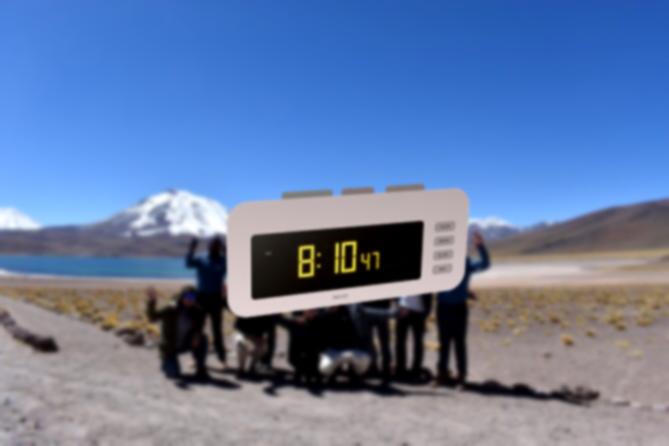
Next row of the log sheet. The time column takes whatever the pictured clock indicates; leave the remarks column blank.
8:10:47
